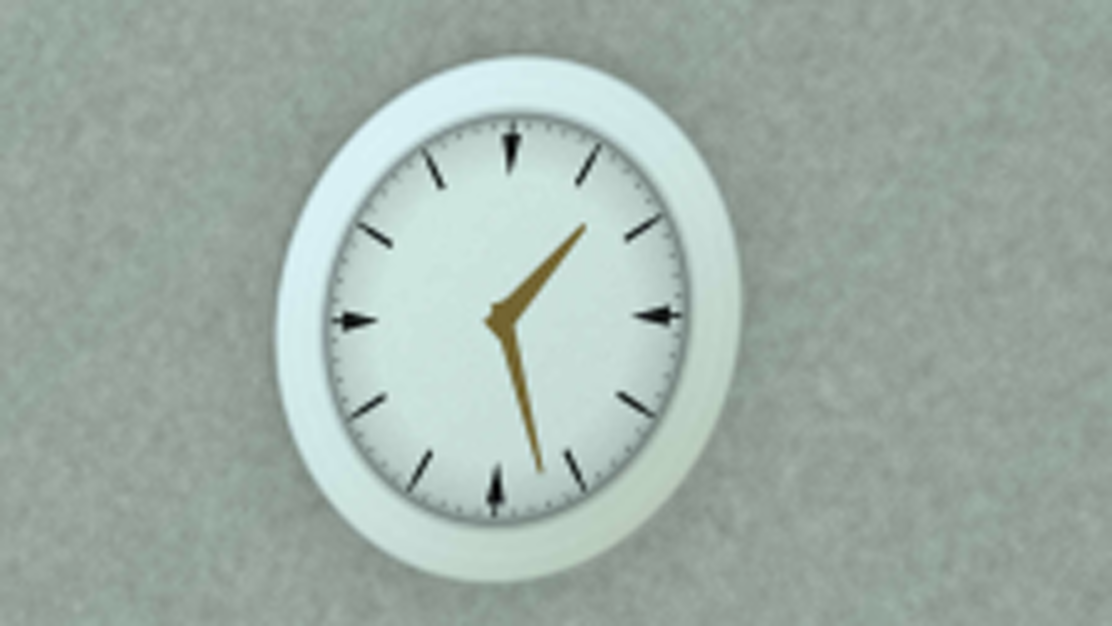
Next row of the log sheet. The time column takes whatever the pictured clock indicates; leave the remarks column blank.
1:27
